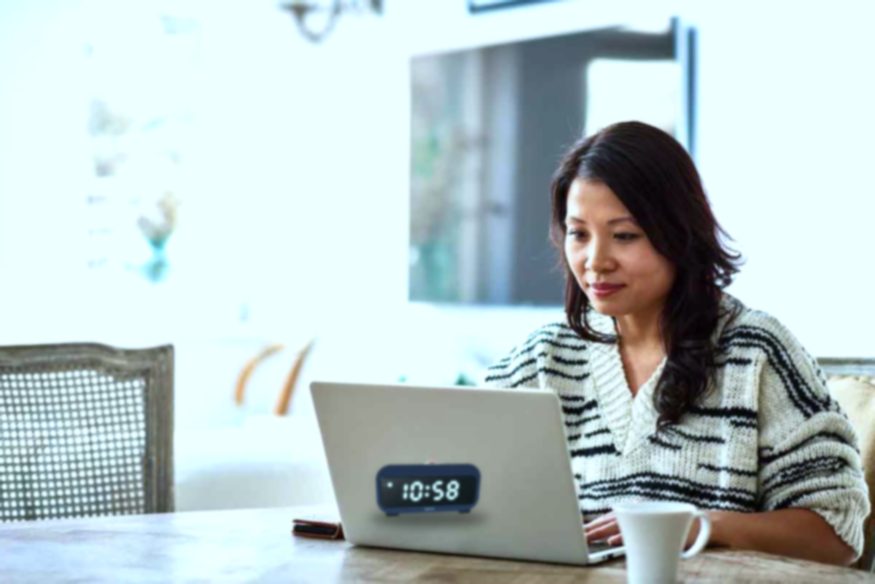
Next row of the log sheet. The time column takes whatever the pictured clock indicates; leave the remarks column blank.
10:58
